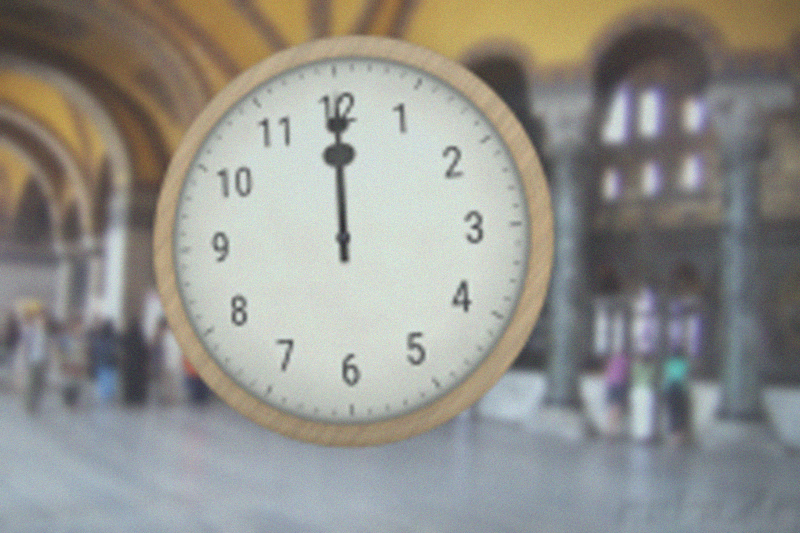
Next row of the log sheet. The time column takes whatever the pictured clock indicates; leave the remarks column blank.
12:00
